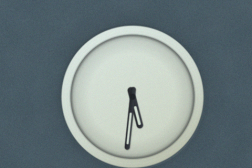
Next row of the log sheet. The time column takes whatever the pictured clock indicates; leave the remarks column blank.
5:31
